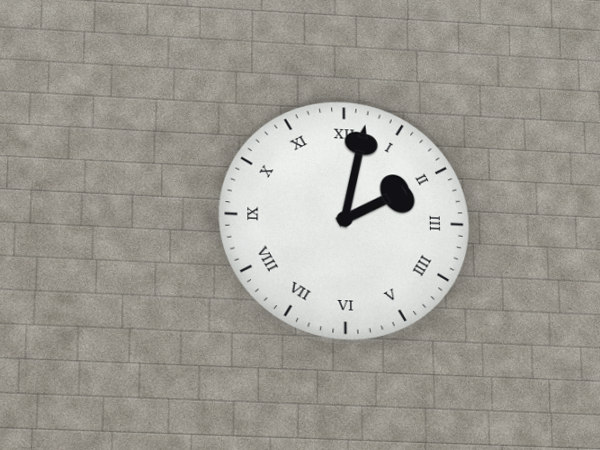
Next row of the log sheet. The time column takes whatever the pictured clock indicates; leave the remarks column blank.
2:02
